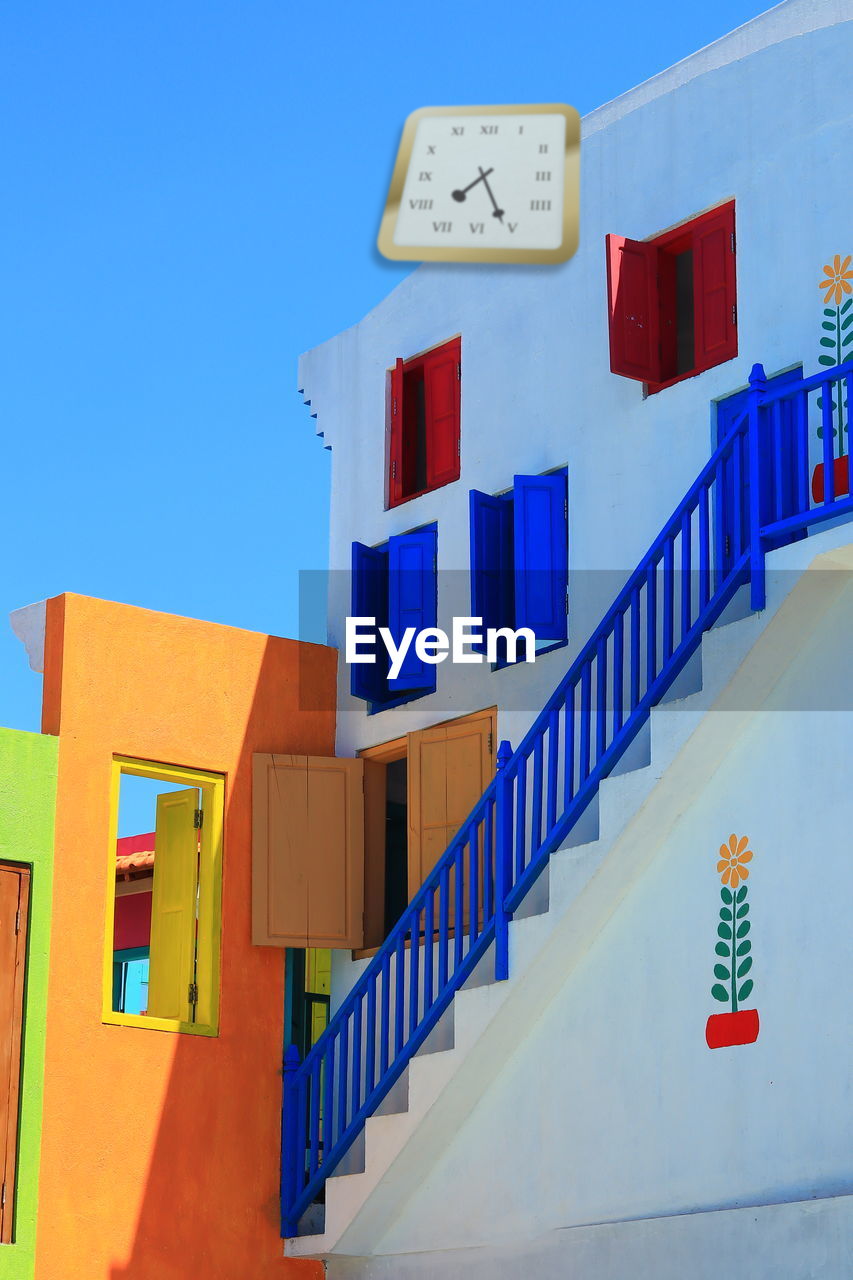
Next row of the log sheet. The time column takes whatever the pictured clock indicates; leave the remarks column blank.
7:26
